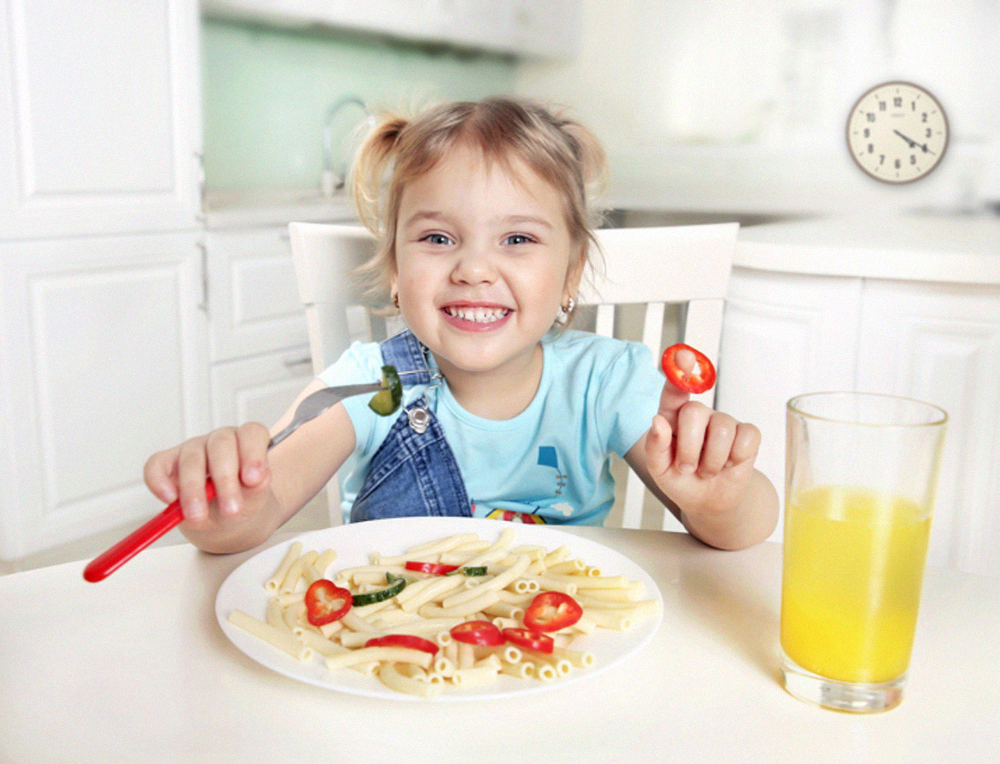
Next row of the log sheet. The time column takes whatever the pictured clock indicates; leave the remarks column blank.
4:20
